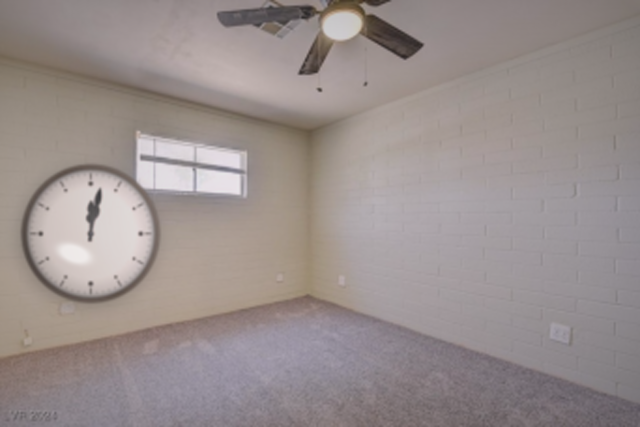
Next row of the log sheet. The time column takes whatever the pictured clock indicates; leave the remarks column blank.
12:02
